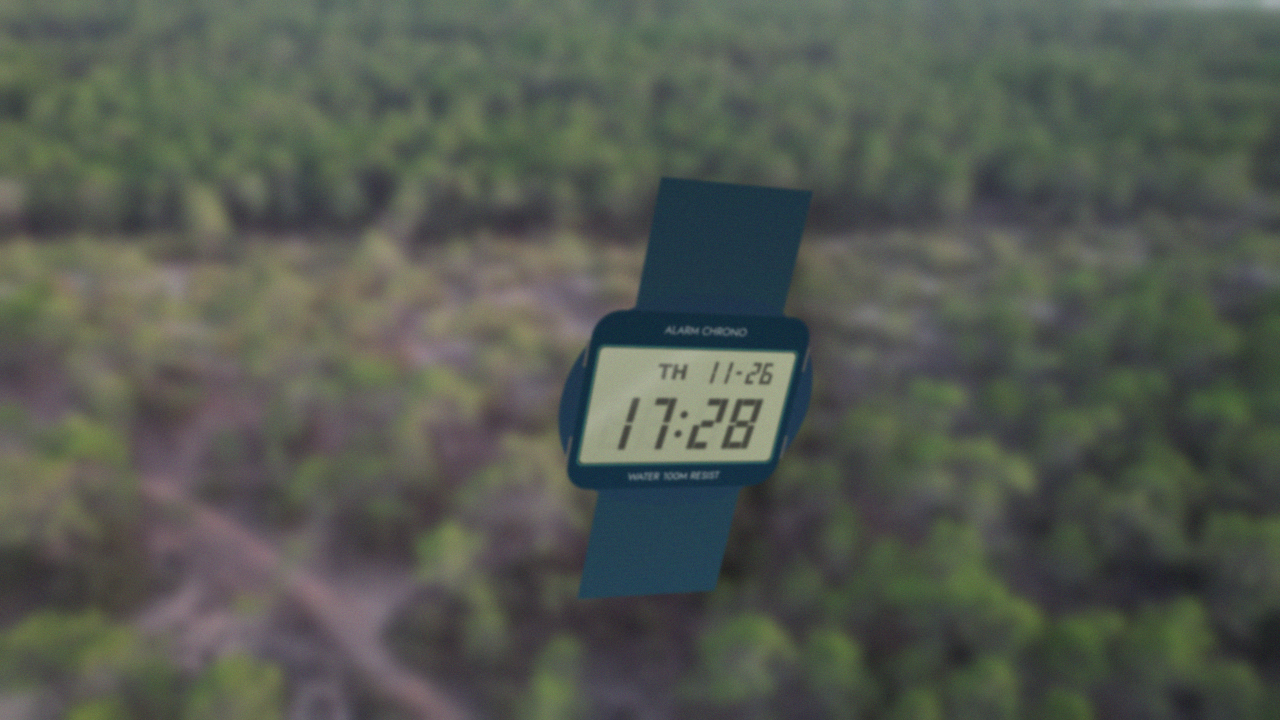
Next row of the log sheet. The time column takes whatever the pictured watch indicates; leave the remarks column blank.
17:28
